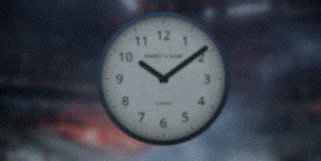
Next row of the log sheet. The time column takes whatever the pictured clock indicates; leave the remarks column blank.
10:09
